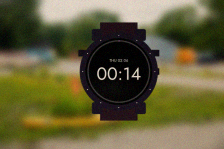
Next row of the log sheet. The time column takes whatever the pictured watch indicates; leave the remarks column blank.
0:14
